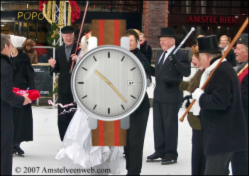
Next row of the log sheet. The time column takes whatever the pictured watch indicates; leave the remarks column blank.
10:23
